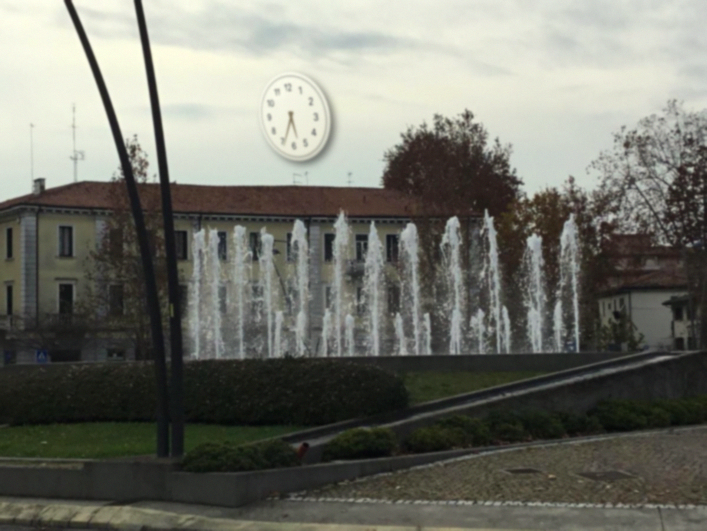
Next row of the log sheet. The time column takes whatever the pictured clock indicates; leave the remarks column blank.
5:34
